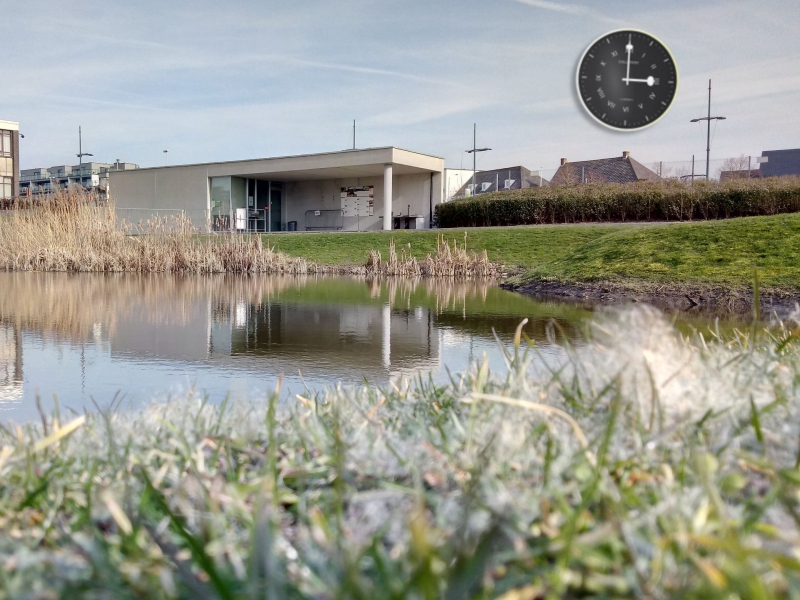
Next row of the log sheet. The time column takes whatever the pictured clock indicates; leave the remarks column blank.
3:00
